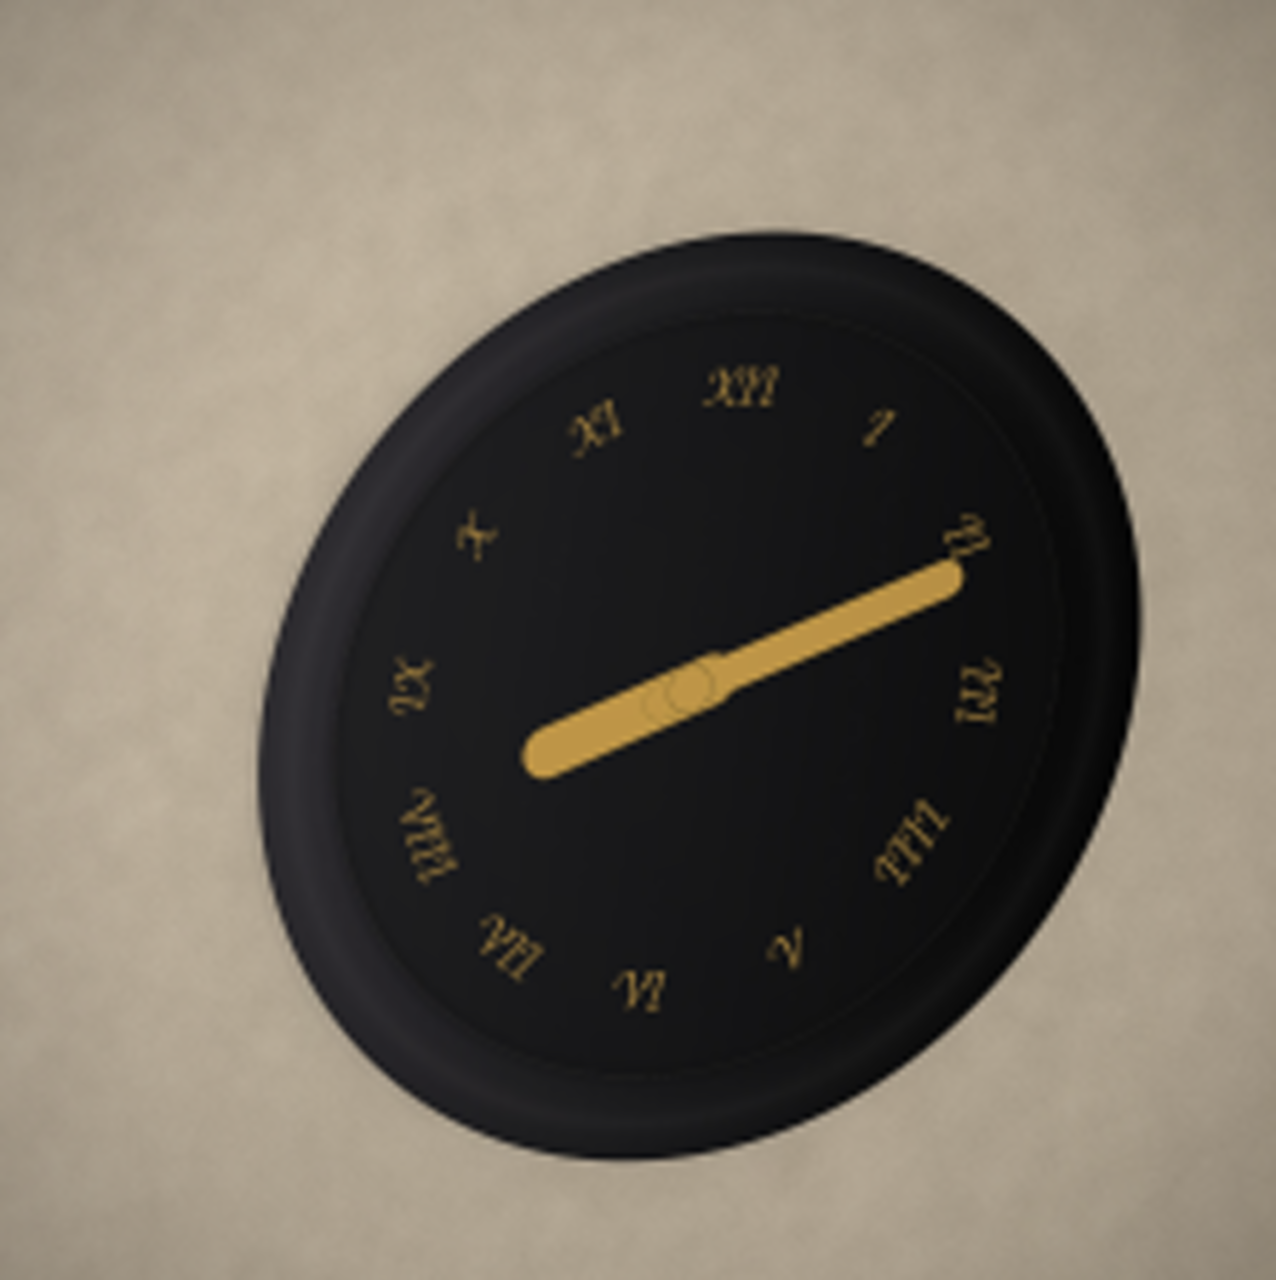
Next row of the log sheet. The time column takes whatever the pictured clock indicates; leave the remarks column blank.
8:11
